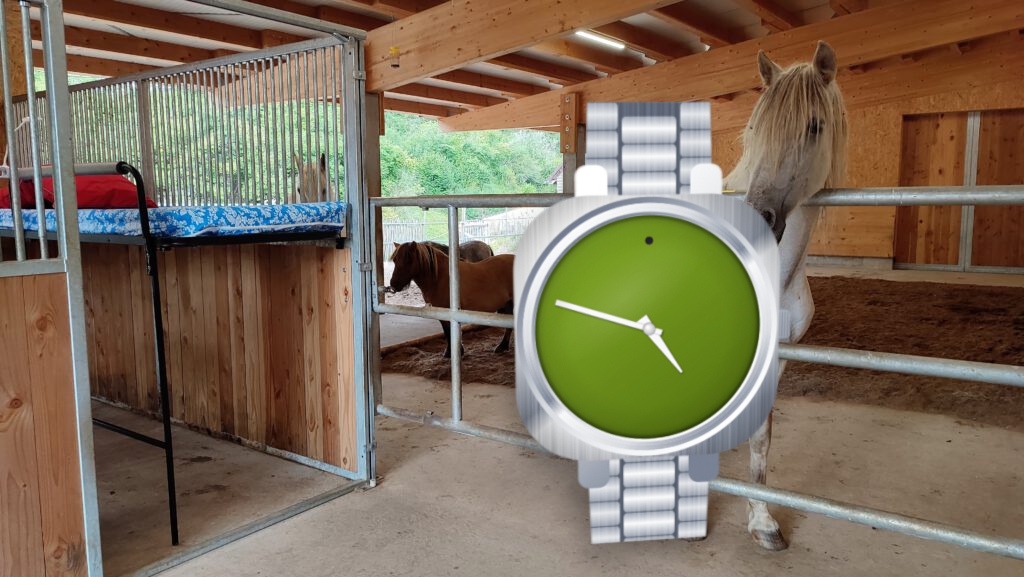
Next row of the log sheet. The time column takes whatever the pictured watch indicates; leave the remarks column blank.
4:48
